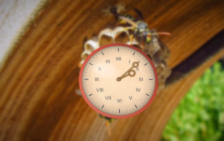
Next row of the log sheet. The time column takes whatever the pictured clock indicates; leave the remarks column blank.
2:08
